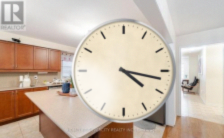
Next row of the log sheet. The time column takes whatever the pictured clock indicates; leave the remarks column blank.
4:17
